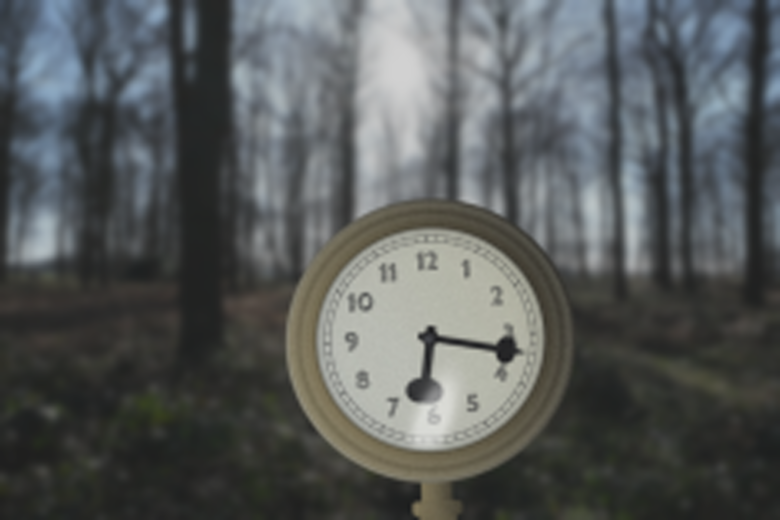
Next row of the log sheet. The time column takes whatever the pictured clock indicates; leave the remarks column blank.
6:17
